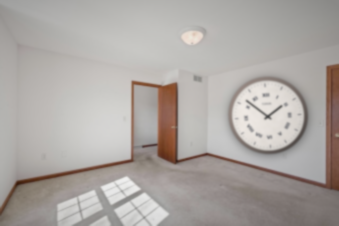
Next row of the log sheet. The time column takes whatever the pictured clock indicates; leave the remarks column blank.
1:52
